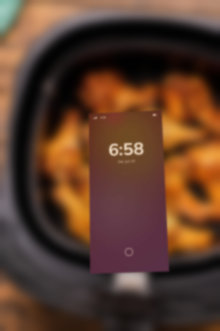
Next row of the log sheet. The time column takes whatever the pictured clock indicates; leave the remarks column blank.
6:58
